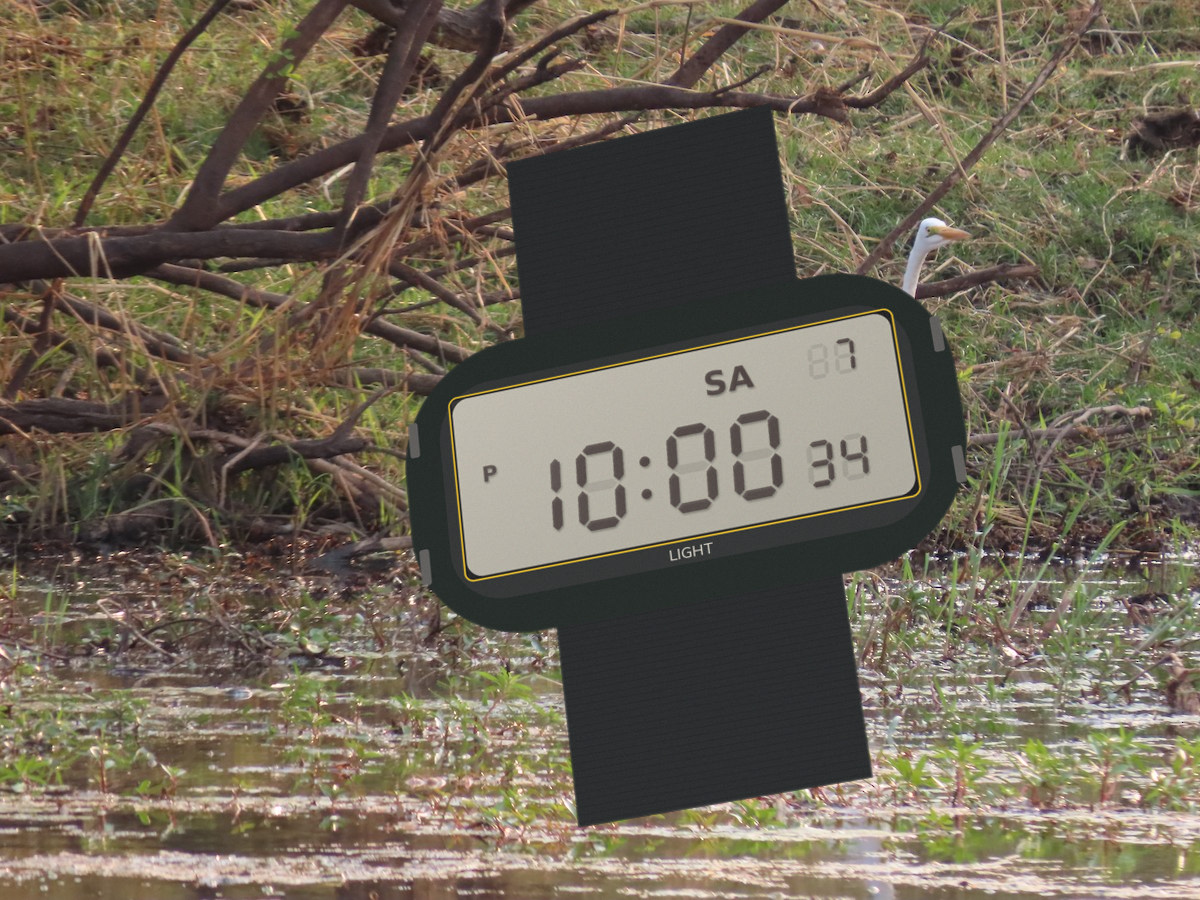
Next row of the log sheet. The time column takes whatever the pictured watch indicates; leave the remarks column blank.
10:00:34
